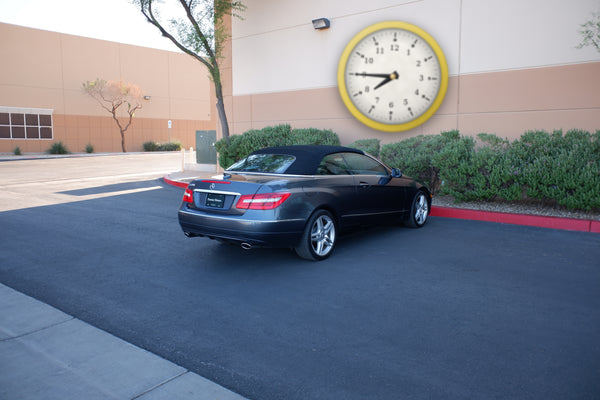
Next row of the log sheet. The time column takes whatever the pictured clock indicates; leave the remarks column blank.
7:45
